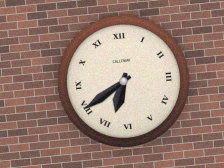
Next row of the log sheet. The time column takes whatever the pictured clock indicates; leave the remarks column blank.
6:40
